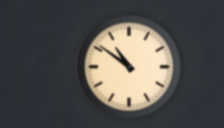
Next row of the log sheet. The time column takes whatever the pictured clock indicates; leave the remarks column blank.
10:51
